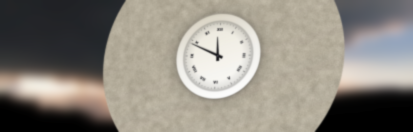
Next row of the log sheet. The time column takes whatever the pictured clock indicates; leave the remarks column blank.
11:49
